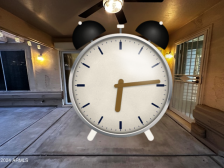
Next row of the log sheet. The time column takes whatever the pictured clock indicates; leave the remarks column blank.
6:14
